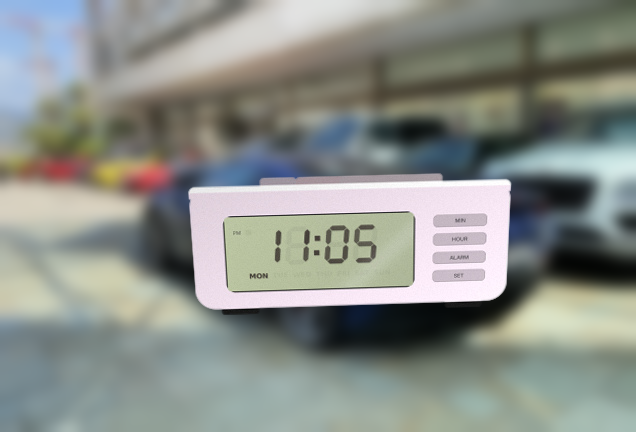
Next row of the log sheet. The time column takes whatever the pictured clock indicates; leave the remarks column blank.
11:05
